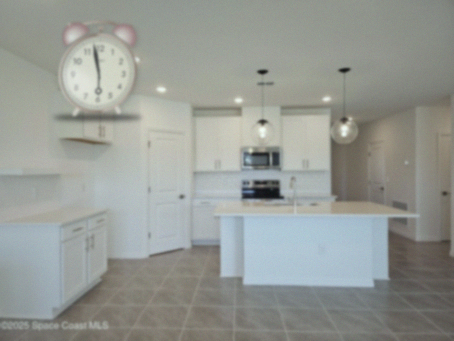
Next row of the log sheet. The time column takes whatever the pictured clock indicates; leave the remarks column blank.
5:58
